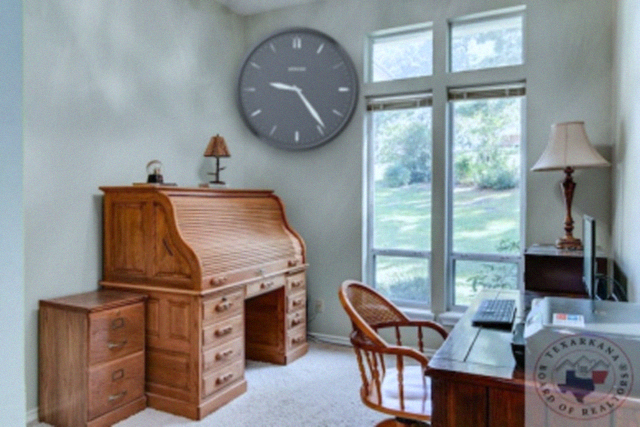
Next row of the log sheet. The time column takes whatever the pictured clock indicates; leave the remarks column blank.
9:24
